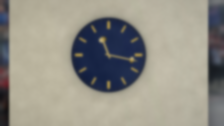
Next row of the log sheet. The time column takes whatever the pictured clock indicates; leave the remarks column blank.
11:17
